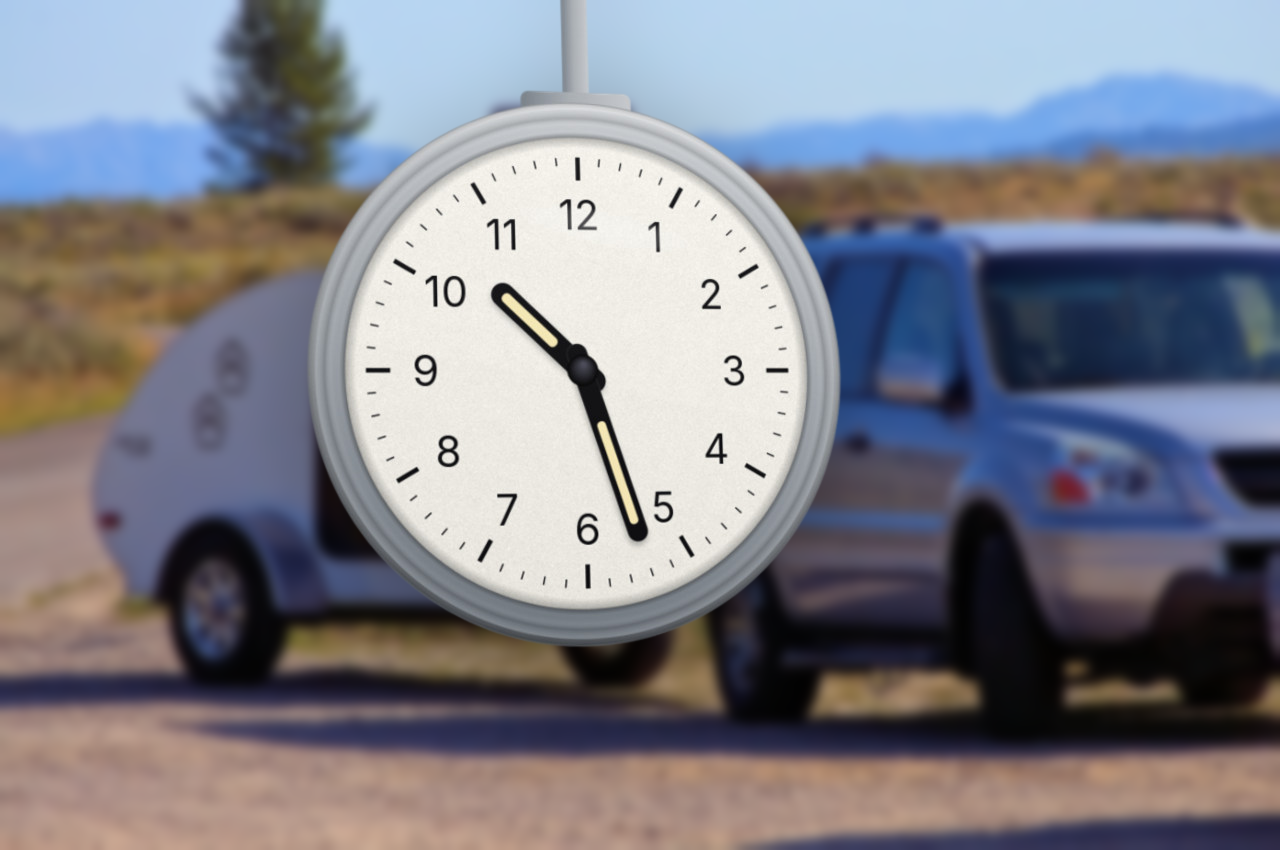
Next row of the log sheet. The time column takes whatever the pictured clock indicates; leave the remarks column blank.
10:27
